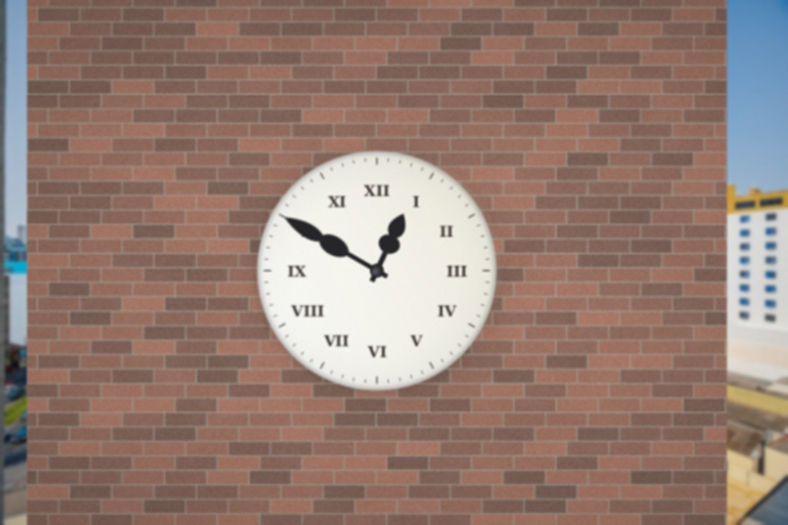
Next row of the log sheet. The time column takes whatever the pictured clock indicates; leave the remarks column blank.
12:50
